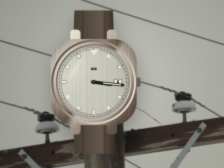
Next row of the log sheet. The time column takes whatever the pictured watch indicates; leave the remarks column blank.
3:16
